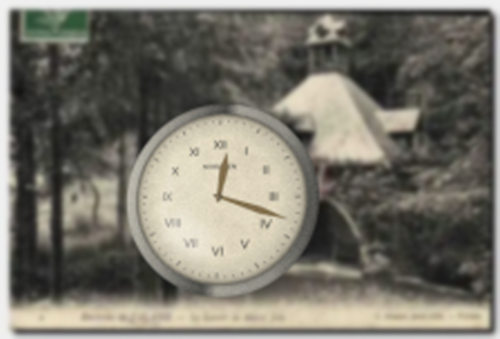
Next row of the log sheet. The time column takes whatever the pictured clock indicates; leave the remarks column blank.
12:18
